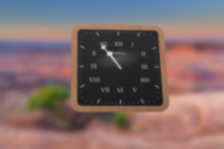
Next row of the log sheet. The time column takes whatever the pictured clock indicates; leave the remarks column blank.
10:54
